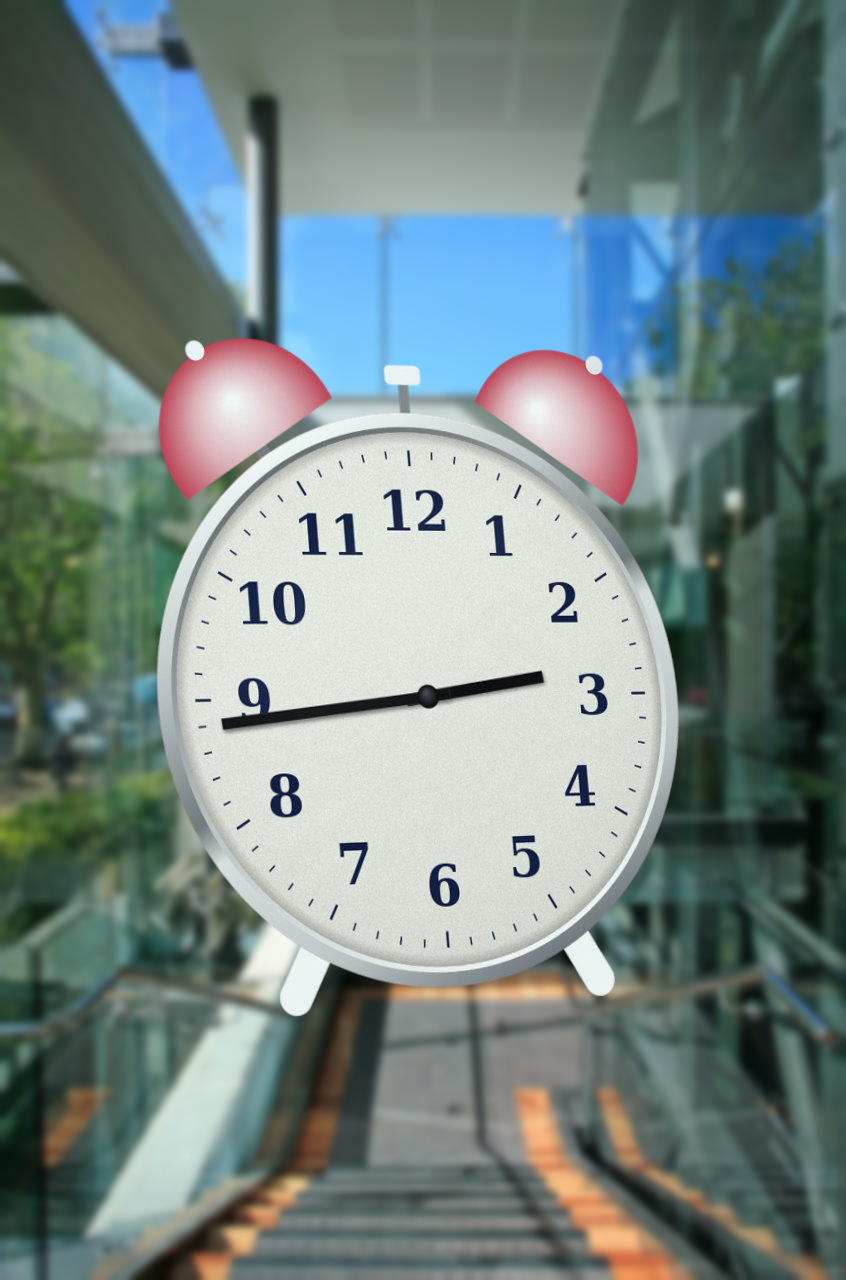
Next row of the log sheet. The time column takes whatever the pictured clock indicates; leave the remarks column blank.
2:44
